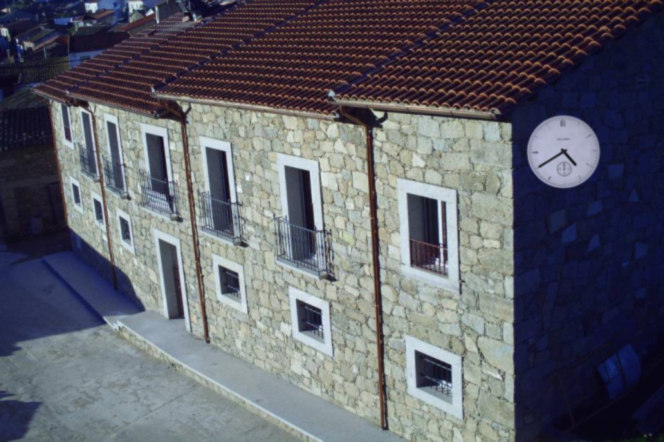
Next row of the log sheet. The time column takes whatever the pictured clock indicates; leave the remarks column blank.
4:40
